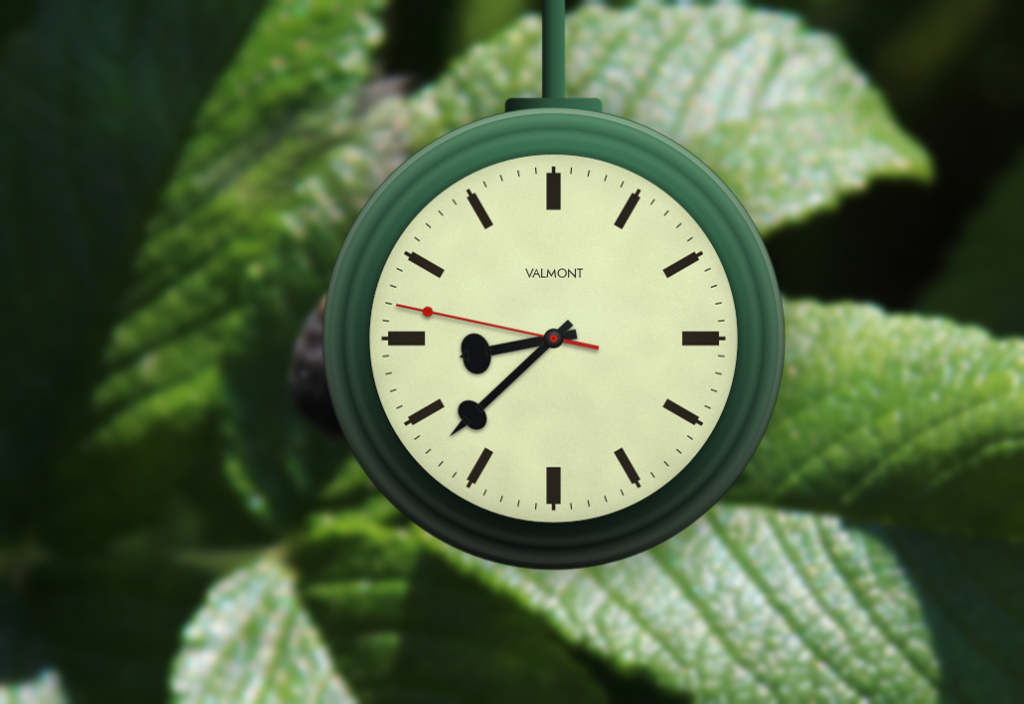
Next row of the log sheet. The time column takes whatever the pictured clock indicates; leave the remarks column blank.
8:37:47
